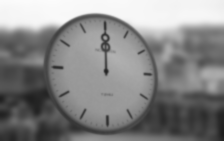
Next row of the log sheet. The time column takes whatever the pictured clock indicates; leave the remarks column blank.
12:00
